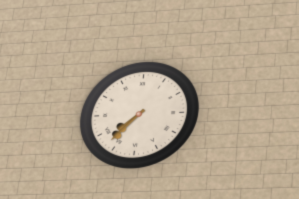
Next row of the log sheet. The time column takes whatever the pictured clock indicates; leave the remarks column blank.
7:37
